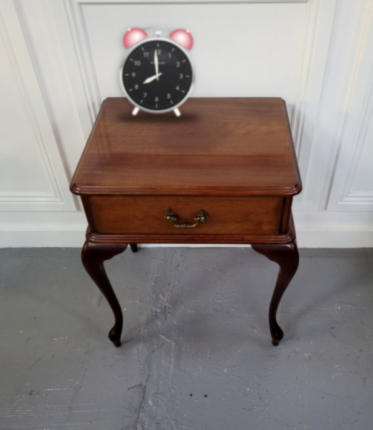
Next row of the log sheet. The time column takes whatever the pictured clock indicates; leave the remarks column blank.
7:59
